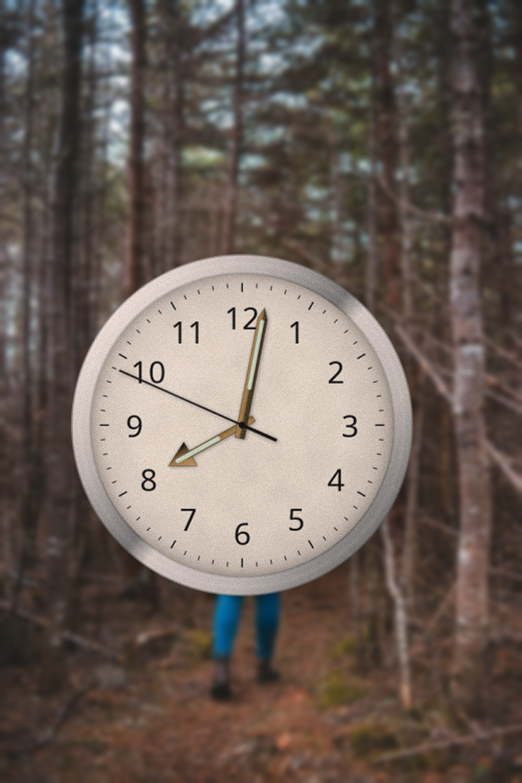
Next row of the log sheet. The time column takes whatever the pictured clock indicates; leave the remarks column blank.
8:01:49
